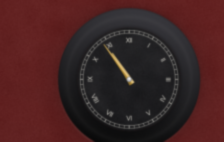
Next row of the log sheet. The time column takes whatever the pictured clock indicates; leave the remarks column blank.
10:54
